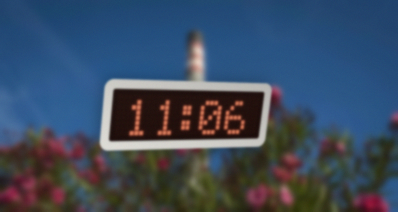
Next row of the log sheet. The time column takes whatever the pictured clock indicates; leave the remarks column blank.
11:06
